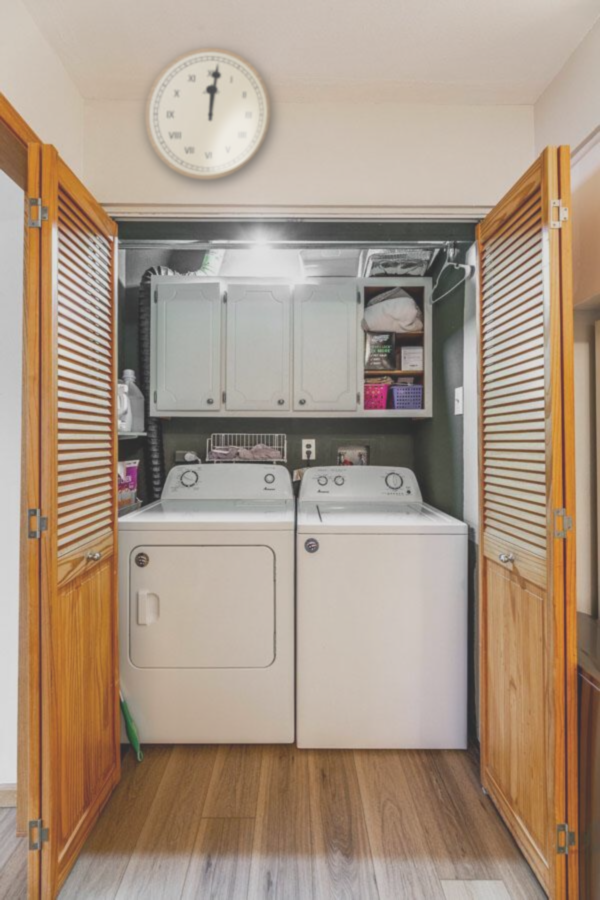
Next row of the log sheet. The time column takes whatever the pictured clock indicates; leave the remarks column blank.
12:01
